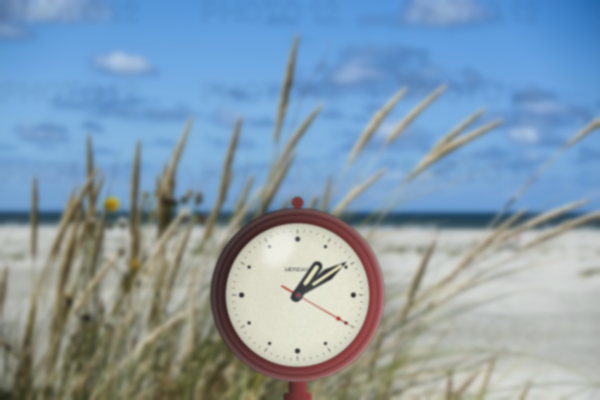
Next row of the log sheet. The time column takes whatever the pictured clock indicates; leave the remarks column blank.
1:09:20
